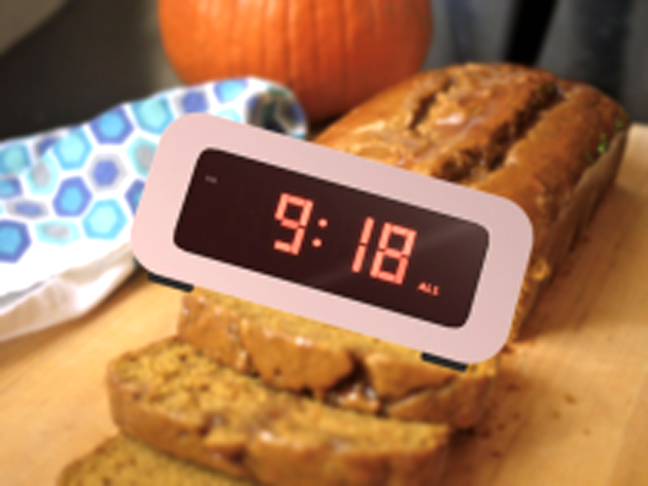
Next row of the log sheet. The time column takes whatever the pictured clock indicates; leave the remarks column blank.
9:18
